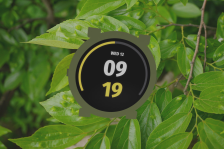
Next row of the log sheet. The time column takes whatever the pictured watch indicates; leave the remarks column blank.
9:19
